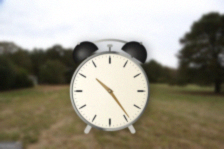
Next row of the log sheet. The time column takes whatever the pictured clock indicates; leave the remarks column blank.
10:24
